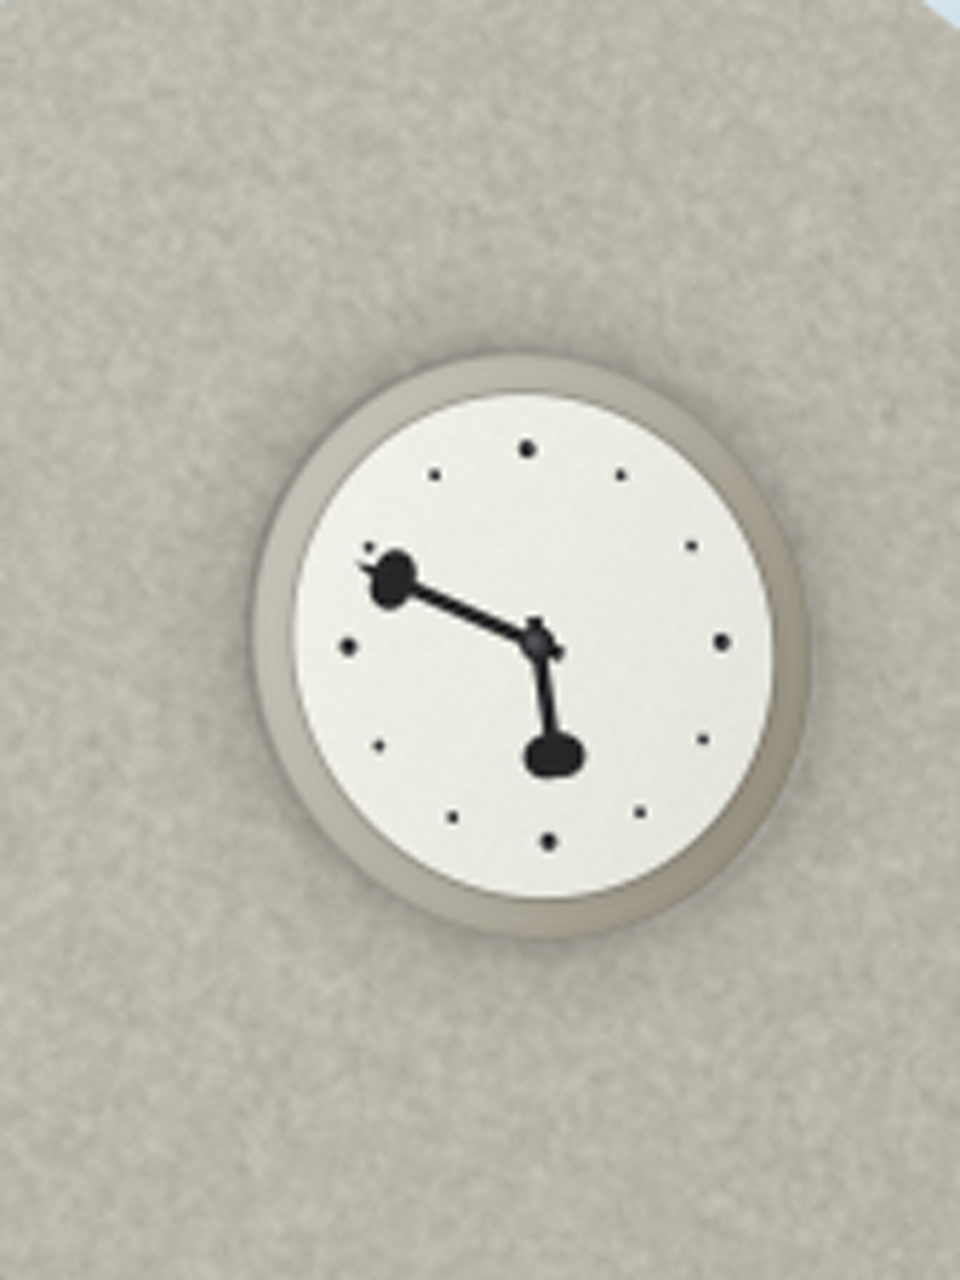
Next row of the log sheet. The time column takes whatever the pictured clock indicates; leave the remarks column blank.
5:49
